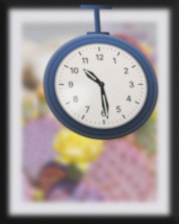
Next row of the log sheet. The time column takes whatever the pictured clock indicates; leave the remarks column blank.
10:29
